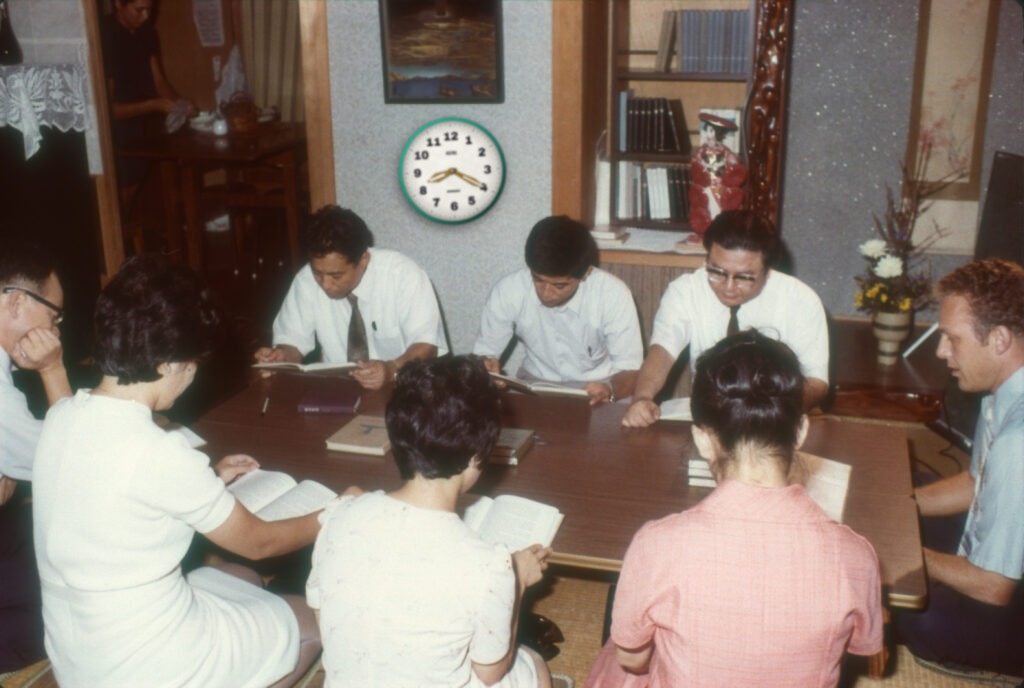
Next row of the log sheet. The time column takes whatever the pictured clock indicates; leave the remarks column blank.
8:20
